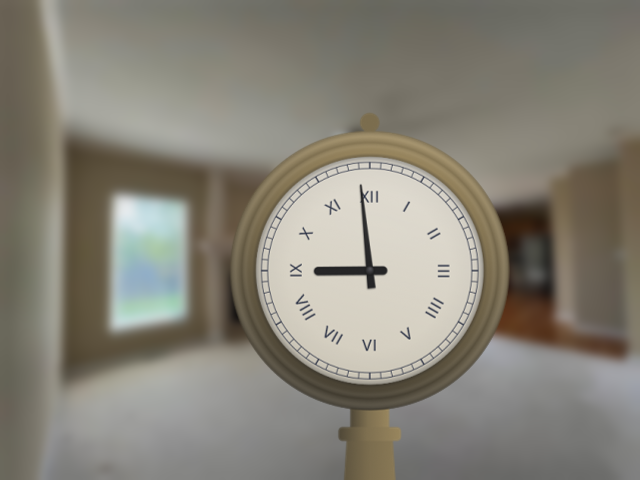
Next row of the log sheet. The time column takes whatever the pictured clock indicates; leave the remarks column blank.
8:59
